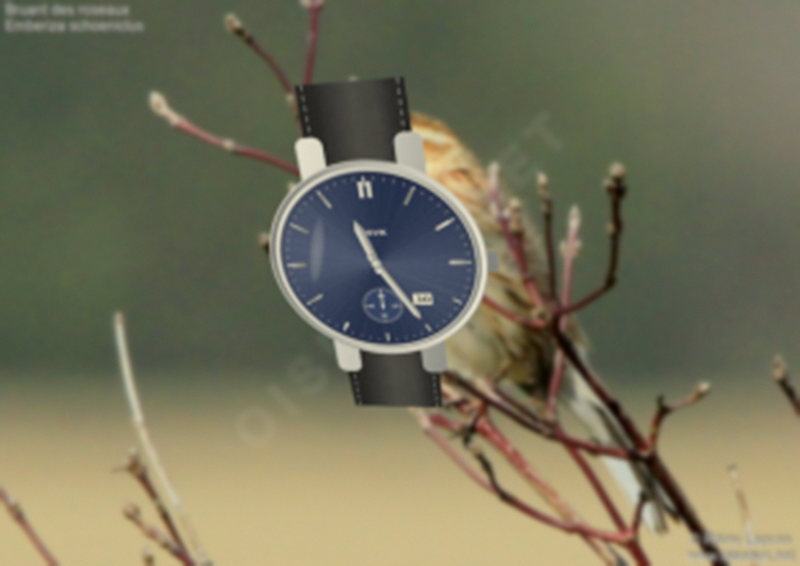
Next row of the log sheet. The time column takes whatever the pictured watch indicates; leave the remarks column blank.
11:25
